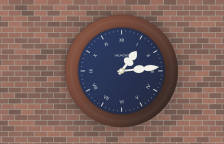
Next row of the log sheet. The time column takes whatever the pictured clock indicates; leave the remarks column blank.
1:14
